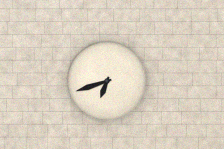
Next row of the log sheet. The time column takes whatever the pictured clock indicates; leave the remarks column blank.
6:42
